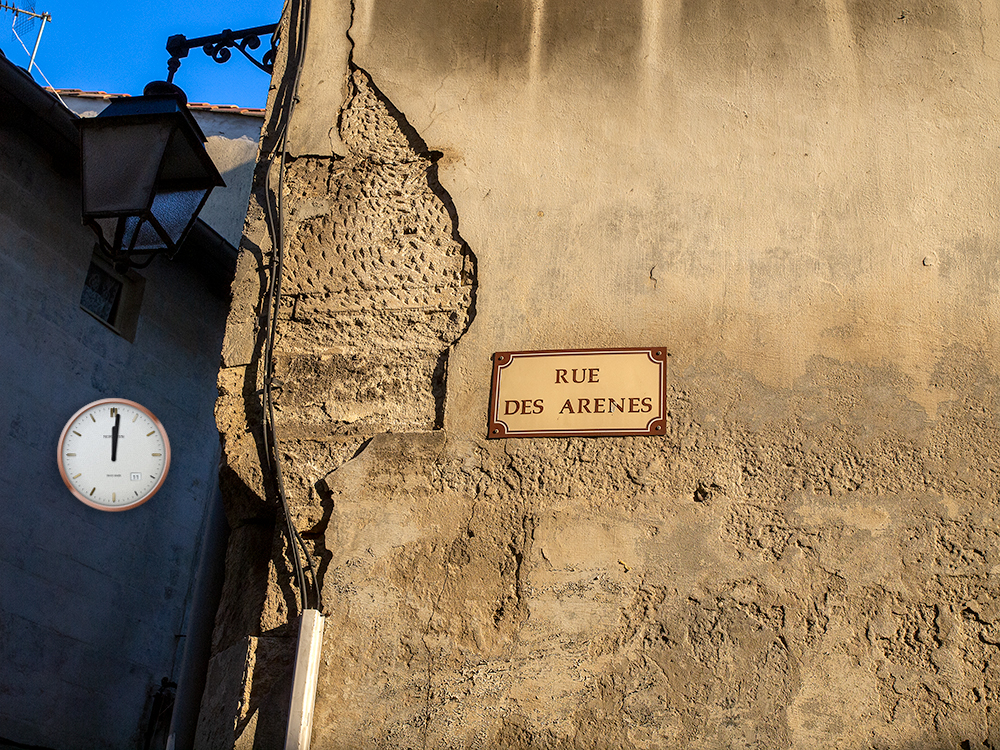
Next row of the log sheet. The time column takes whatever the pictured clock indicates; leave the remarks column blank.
12:01
